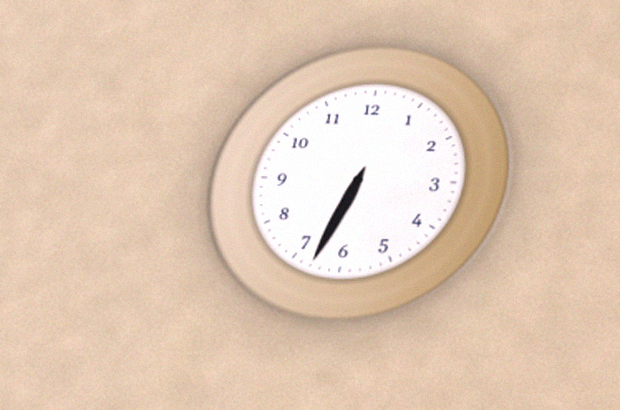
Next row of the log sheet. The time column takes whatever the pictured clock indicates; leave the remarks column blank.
6:33
